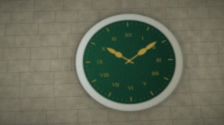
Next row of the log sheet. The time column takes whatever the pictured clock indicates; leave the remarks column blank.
10:09
